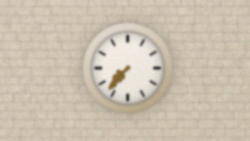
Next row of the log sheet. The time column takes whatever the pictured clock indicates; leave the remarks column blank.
7:37
